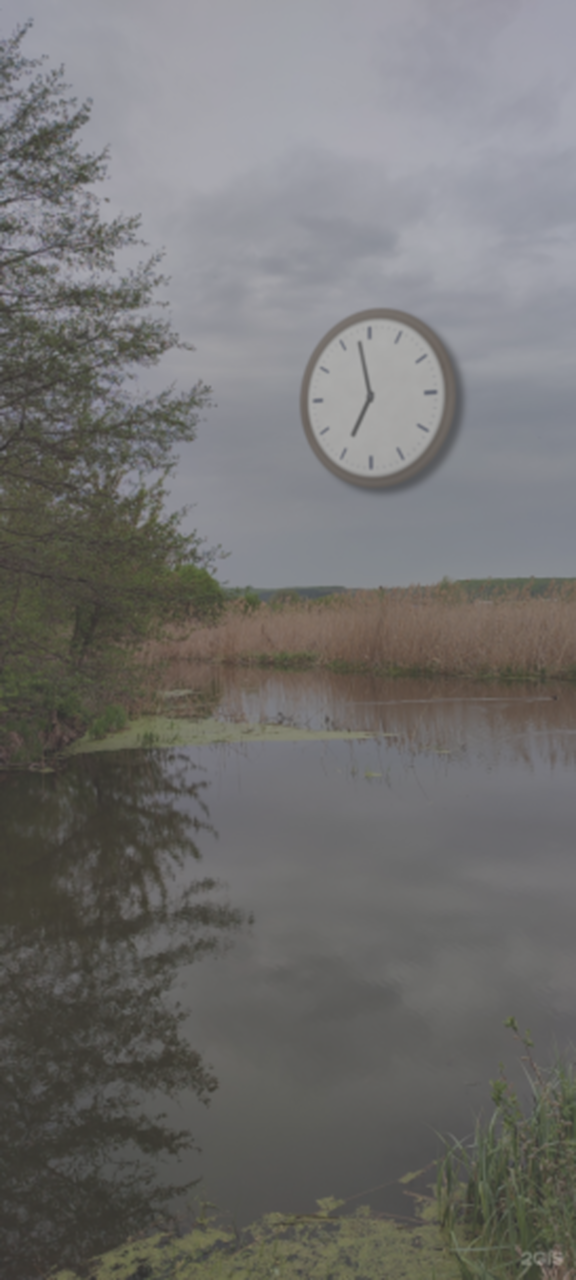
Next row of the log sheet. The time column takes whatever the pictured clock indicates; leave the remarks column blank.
6:58
